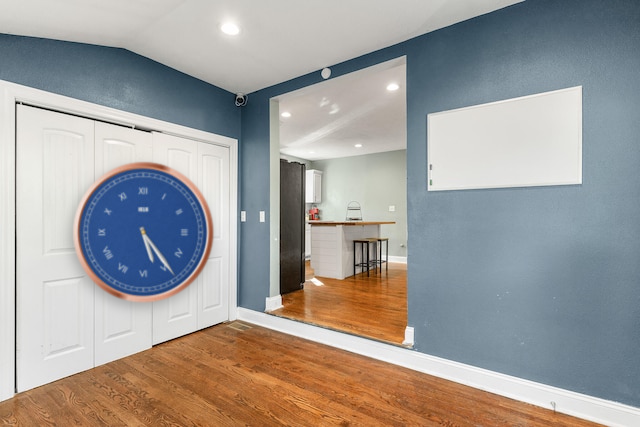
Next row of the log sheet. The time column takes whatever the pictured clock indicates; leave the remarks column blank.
5:24
